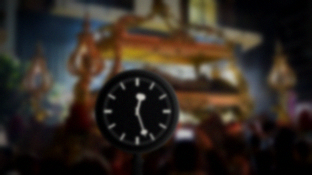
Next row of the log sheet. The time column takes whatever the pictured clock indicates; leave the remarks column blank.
12:27
